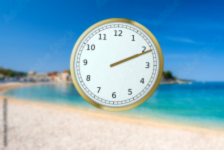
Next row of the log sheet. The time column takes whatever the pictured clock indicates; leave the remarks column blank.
2:11
